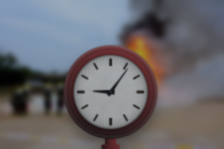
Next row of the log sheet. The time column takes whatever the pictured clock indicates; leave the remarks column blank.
9:06
